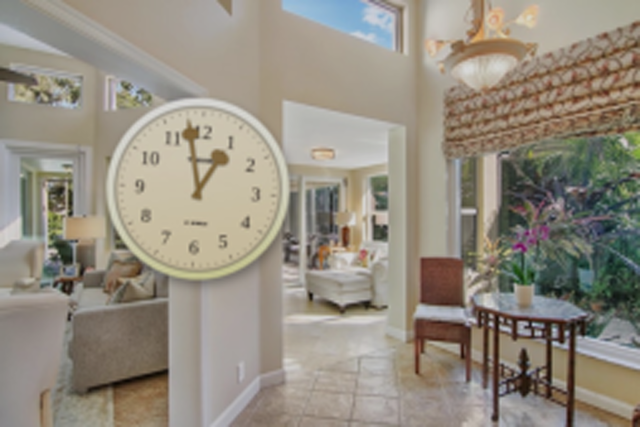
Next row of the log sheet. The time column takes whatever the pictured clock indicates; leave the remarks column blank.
12:58
